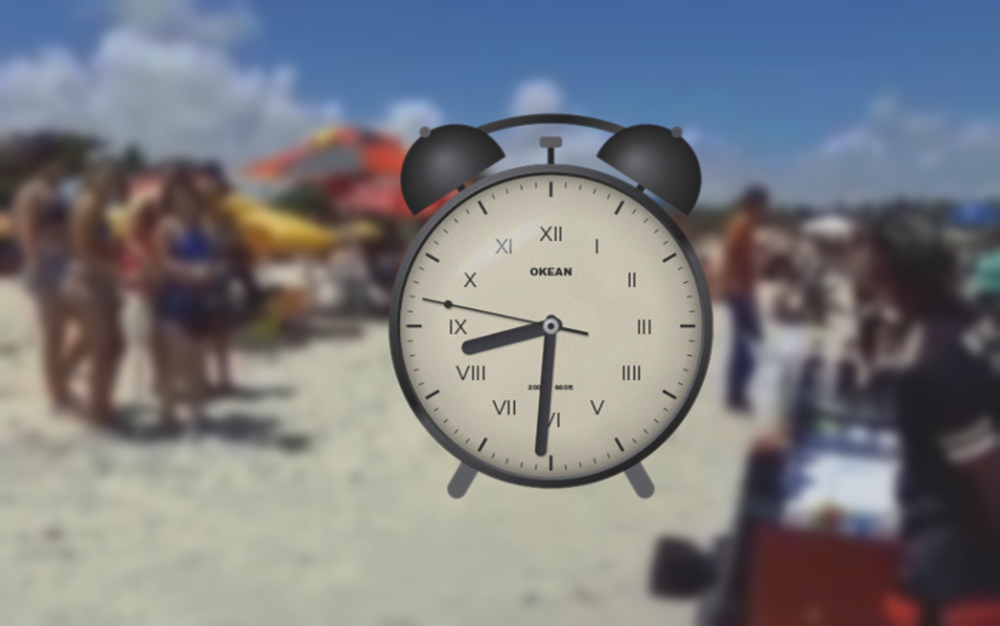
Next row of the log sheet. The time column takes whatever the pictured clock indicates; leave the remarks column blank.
8:30:47
